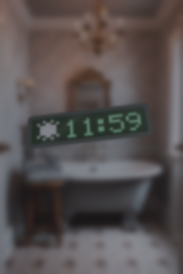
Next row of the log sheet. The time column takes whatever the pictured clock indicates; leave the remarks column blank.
11:59
